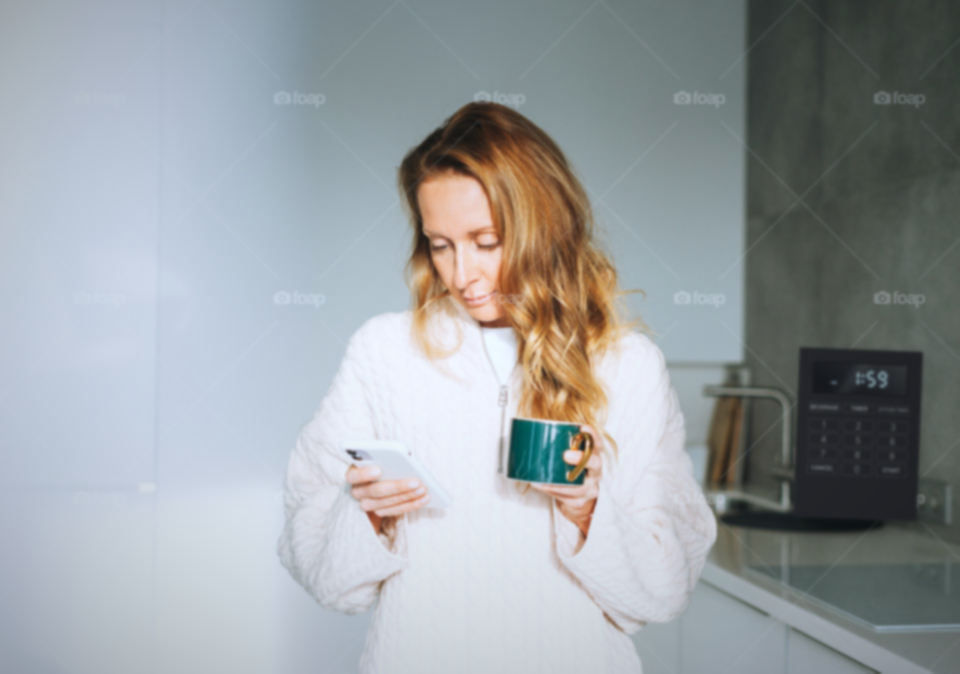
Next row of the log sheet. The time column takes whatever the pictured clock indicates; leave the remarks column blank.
1:59
